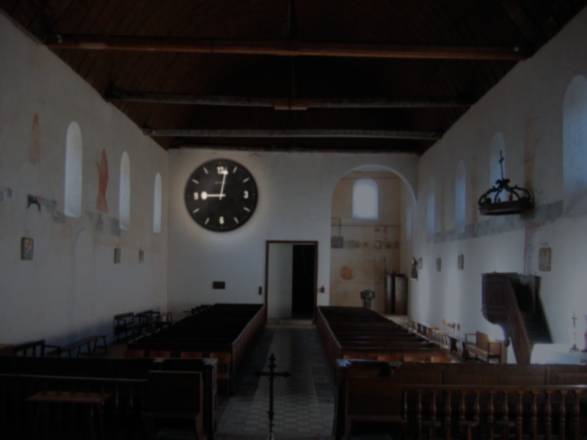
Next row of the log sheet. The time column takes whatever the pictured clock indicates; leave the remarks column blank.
9:02
